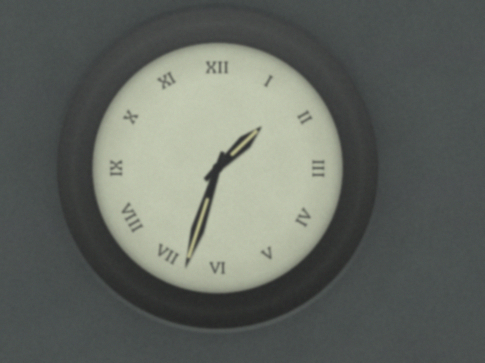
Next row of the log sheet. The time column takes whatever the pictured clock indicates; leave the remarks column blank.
1:33
